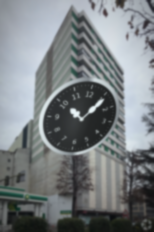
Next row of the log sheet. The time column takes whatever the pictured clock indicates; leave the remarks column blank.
10:06
